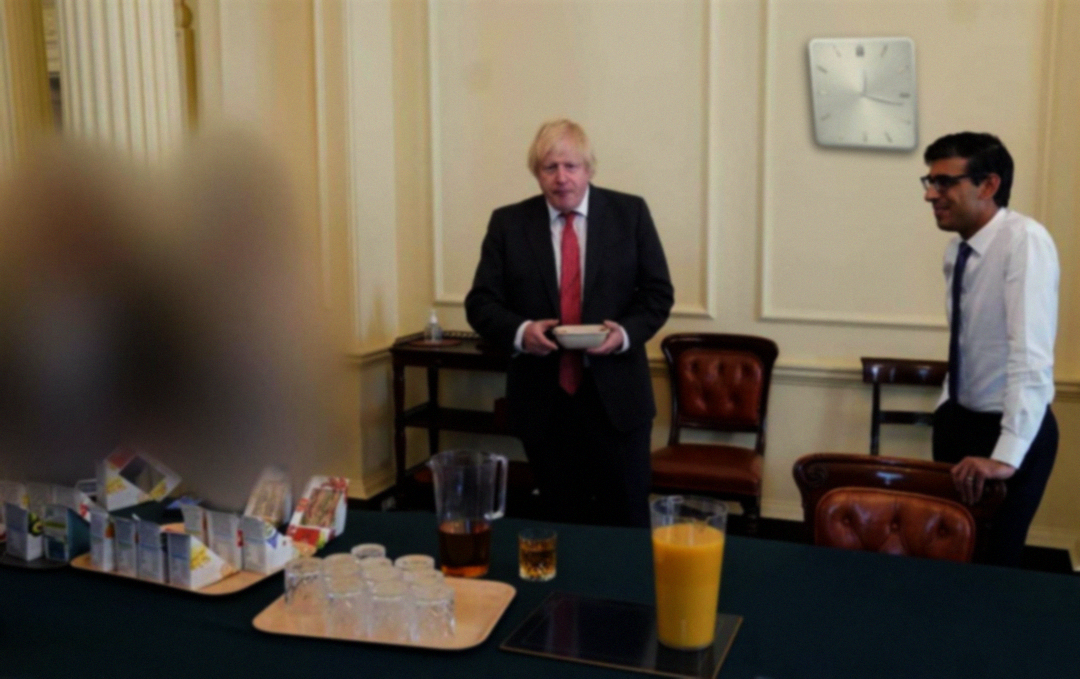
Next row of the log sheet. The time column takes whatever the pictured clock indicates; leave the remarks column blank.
12:17
